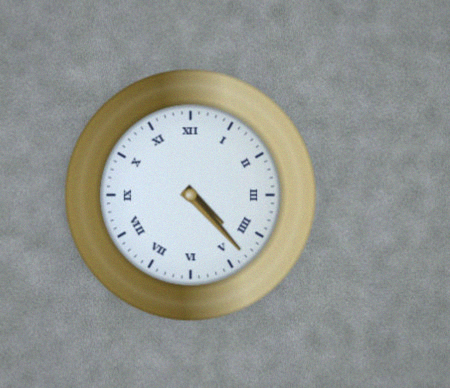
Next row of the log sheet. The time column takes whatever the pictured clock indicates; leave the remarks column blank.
4:23
